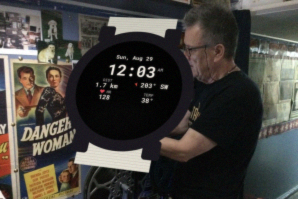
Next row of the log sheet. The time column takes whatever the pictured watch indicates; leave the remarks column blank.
12:03
